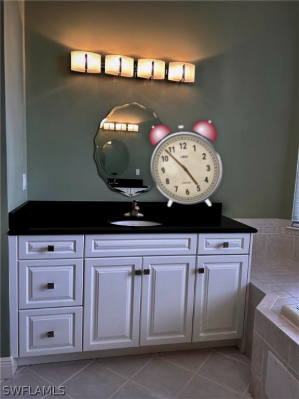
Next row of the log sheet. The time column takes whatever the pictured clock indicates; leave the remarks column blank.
4:53
